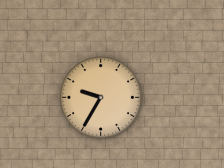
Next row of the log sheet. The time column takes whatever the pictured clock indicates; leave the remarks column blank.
9:35
